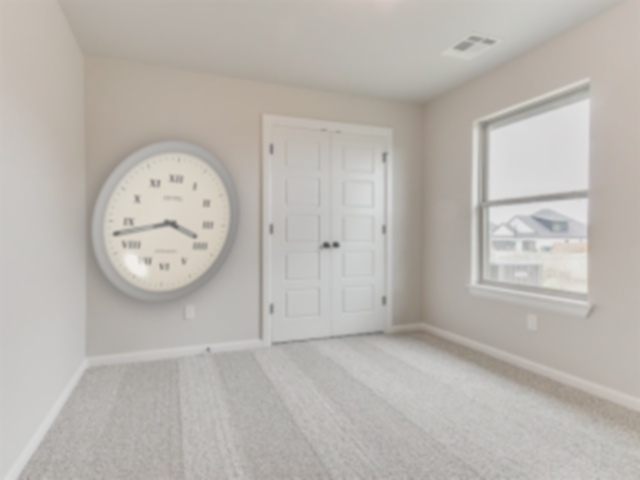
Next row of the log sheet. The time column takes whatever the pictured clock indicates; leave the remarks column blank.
3:43
